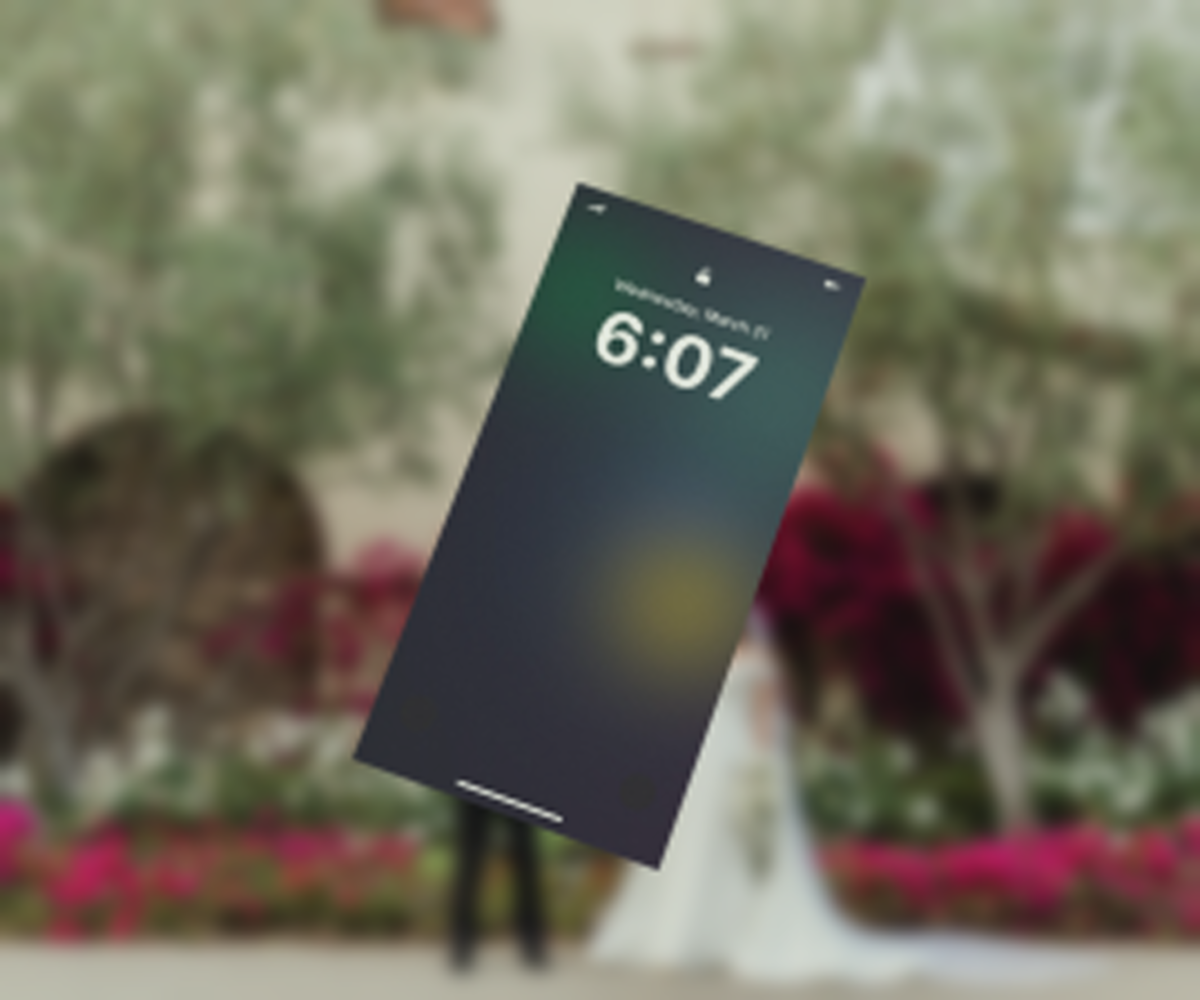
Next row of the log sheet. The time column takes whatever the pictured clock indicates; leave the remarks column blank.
6:07
